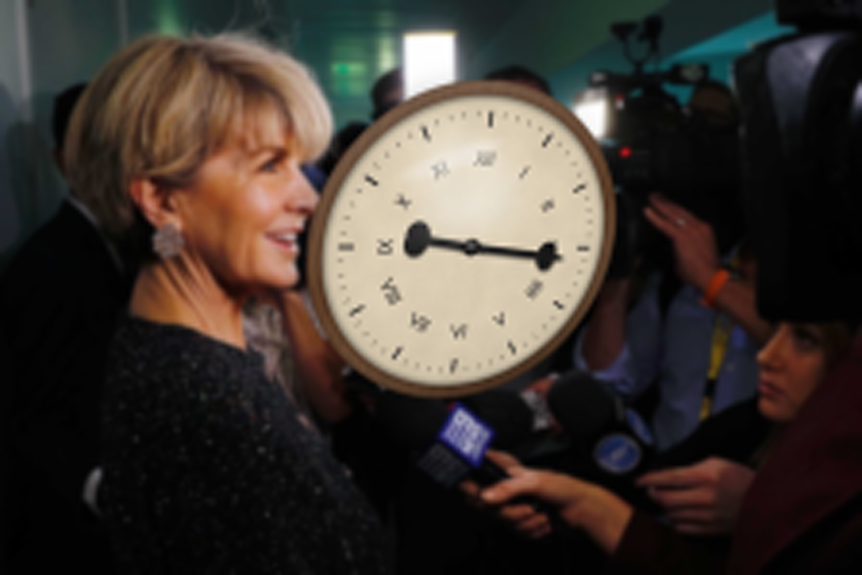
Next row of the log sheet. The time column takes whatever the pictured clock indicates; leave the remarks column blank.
9:16
